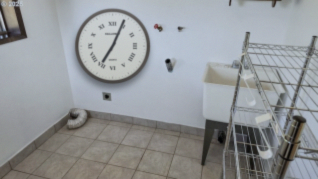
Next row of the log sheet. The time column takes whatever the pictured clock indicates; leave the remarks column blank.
7:04
